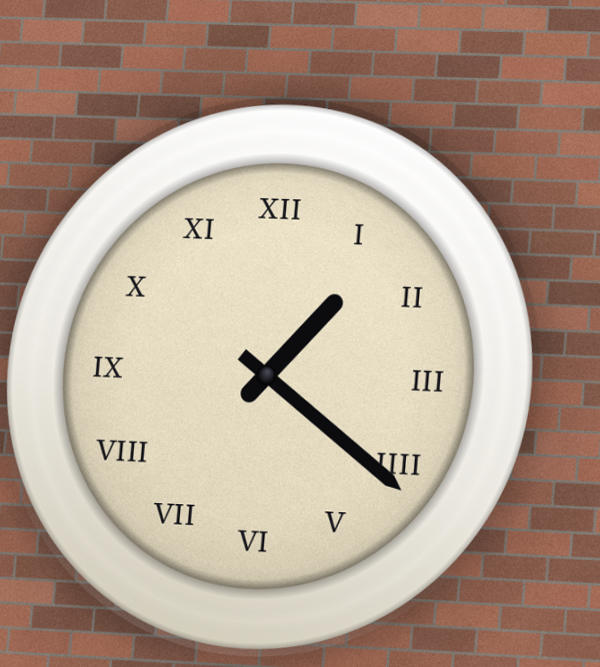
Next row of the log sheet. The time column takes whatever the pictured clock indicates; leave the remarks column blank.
1:21
